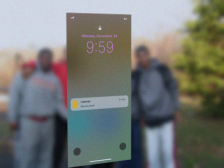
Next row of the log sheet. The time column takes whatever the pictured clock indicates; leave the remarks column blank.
9:59
